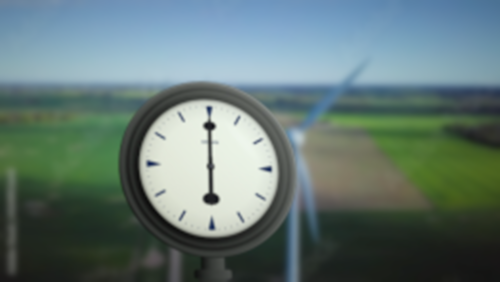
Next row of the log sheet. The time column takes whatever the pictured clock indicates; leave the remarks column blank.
6:00
